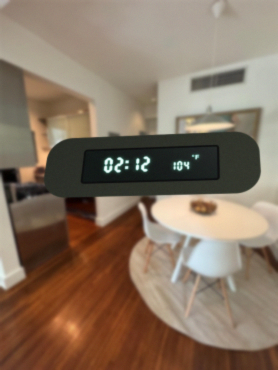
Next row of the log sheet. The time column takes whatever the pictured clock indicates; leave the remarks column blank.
2:12
